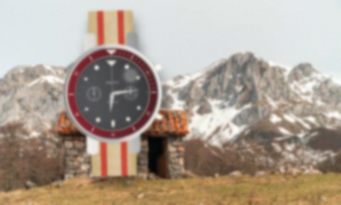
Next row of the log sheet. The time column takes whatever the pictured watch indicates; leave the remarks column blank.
6:14
